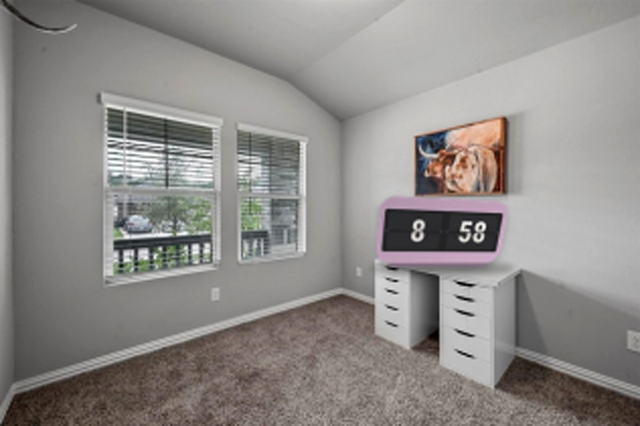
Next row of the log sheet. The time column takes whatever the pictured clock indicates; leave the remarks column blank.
8:58
